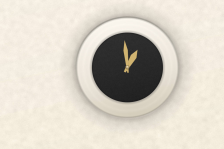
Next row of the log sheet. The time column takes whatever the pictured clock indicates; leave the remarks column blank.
12:59
